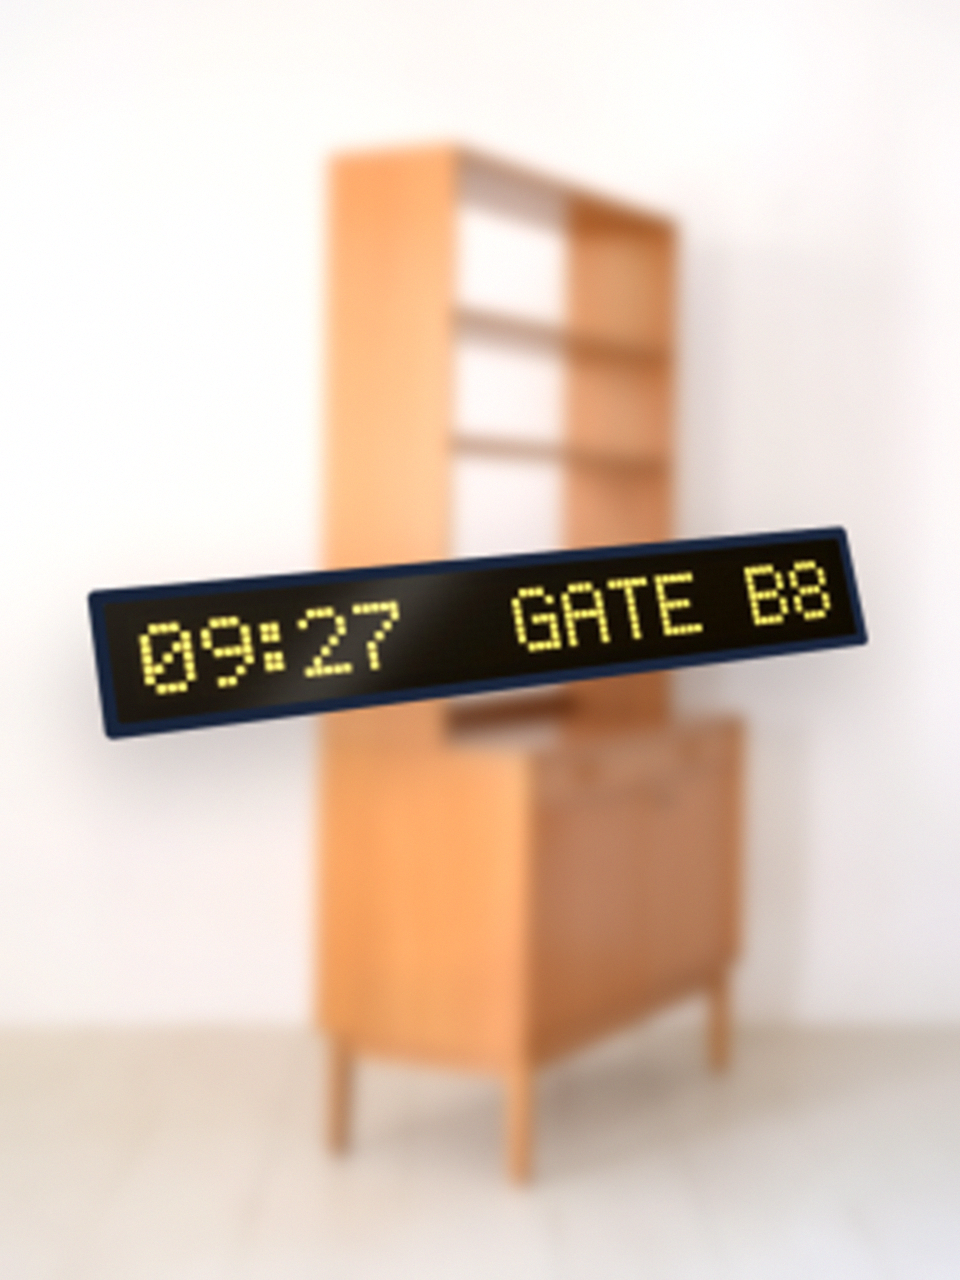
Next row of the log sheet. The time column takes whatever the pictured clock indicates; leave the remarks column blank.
9:27
